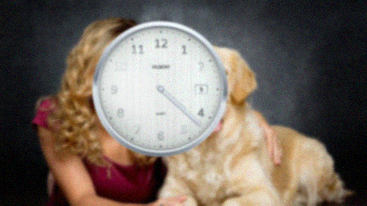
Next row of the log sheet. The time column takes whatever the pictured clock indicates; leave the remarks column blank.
4:22
